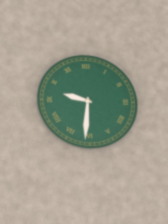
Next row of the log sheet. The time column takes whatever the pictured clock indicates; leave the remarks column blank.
9:31
